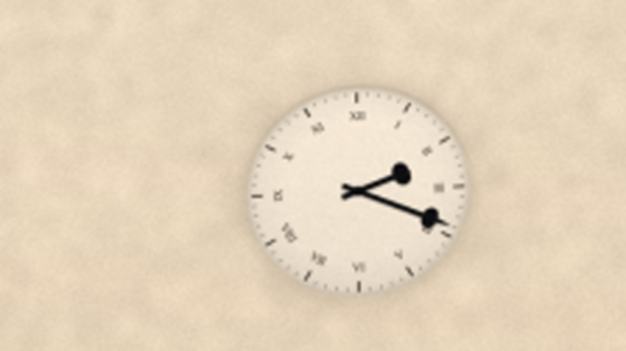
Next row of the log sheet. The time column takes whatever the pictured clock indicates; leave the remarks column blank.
2:19
